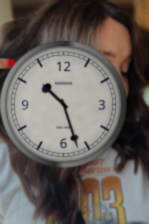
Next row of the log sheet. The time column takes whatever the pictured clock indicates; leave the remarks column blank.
10:27
